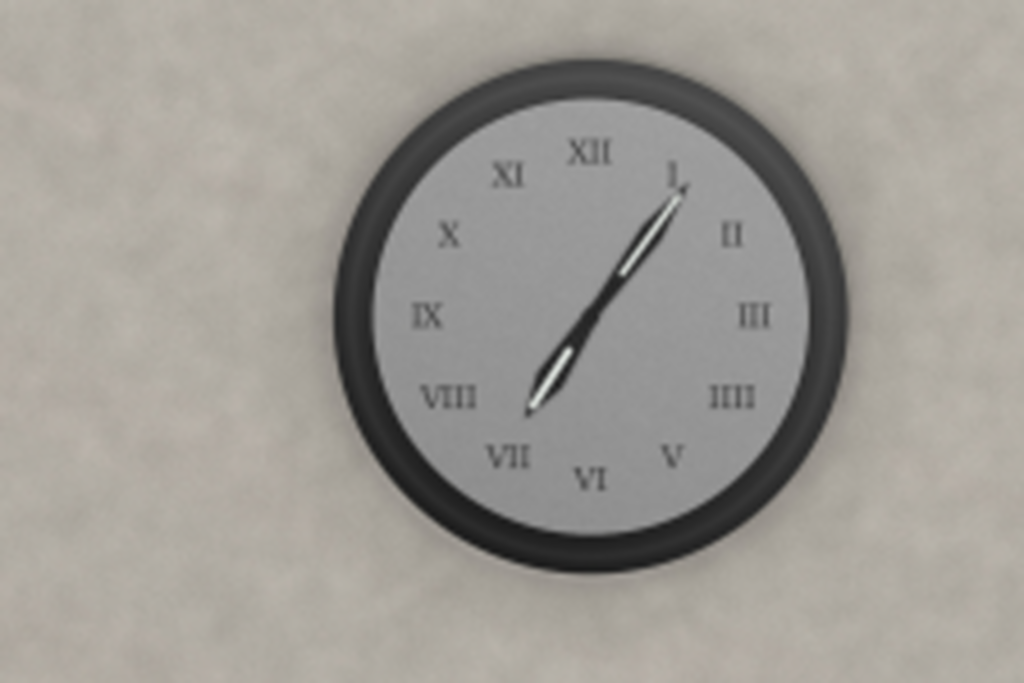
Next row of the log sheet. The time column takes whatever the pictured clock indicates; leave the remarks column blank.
7:06
